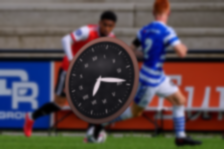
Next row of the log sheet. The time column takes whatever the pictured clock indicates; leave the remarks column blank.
7:19
